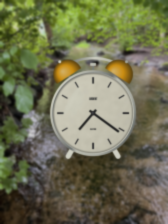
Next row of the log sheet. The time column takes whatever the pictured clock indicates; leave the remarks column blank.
7:21
